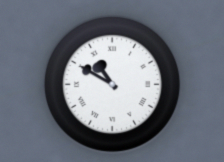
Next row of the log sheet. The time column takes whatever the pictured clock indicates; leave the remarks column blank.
10:50
